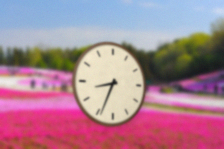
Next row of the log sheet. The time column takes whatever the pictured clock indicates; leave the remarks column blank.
8:34
